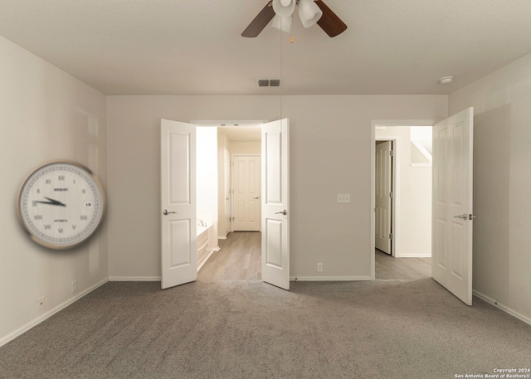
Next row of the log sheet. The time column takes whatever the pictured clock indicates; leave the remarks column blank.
9:46
